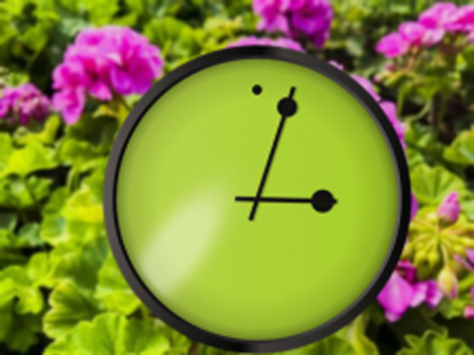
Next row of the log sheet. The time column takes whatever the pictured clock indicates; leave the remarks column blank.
3:03
